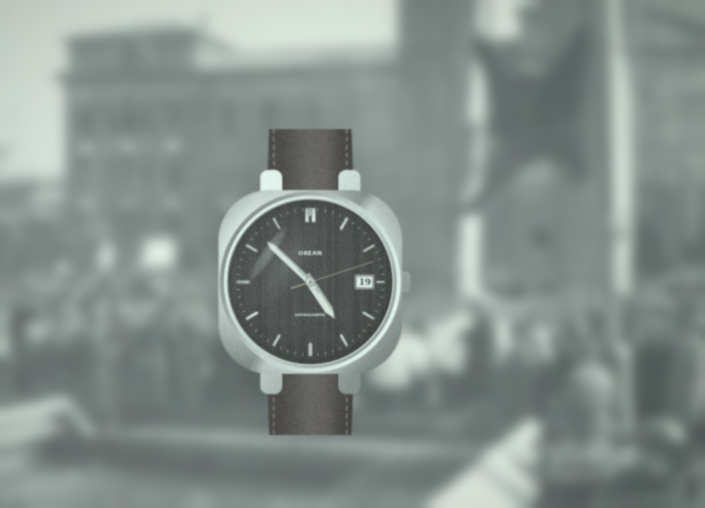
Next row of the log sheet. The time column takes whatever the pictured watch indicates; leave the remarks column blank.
4:52:12
